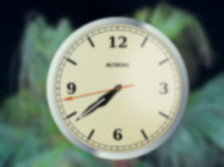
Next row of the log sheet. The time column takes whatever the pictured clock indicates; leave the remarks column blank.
7:38:43
